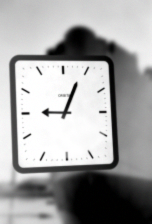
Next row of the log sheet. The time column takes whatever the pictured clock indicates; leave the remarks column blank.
9:04
